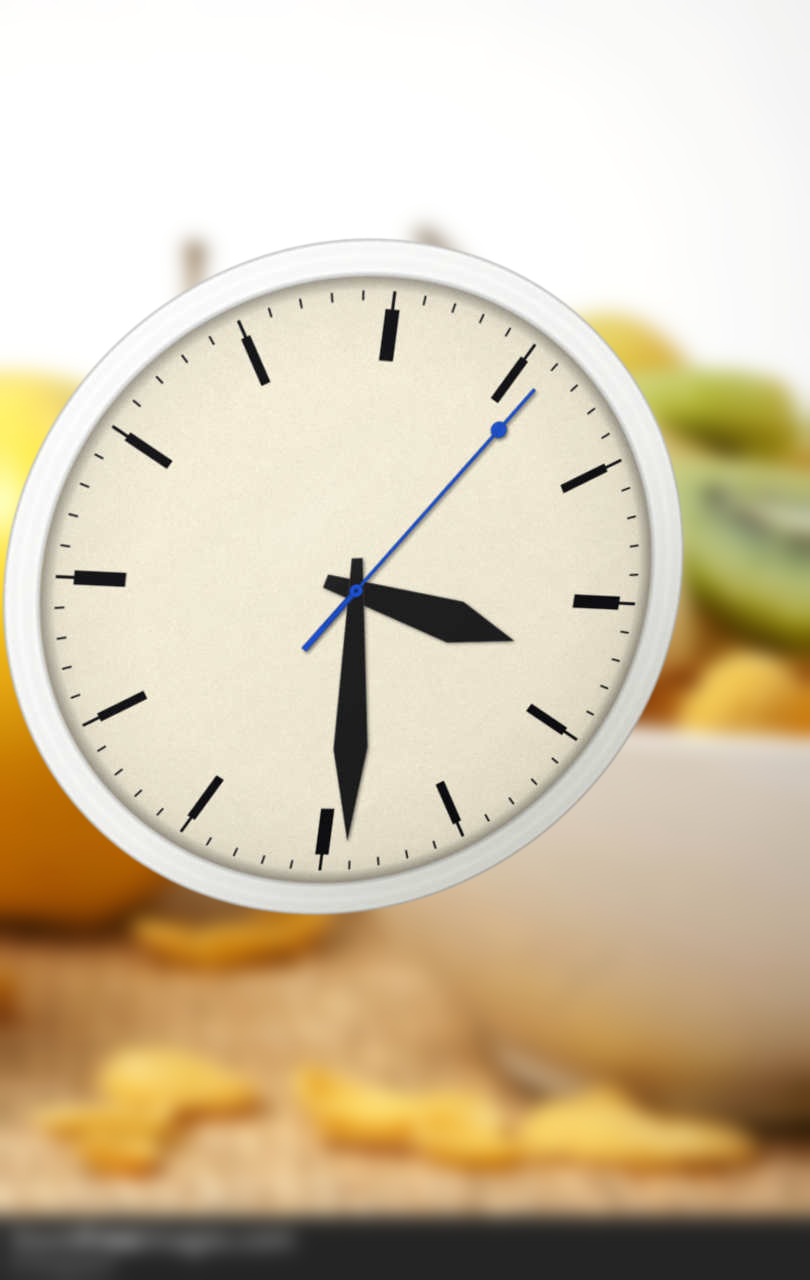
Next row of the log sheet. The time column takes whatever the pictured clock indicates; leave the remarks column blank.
3:29:06
